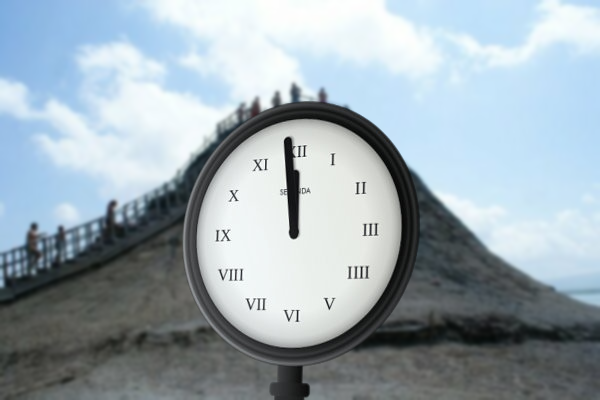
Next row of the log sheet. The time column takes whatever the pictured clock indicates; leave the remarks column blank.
11:59
